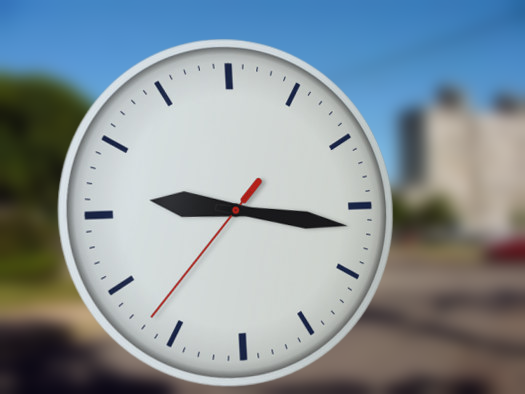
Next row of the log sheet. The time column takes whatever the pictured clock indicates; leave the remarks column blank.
9:16:37
